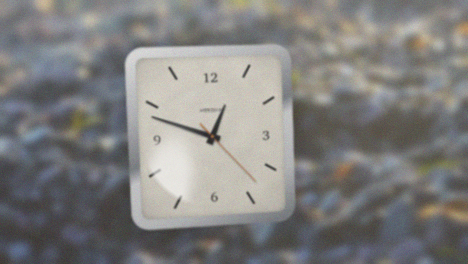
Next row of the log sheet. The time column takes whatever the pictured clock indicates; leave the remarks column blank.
12:48:23
